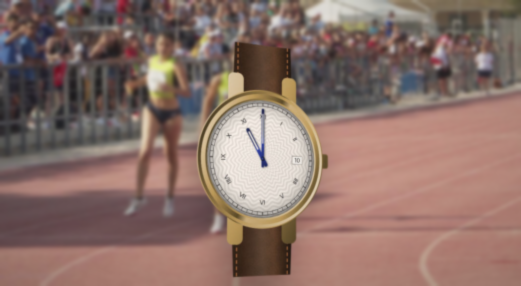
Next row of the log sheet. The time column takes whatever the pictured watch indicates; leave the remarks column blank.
11:00
